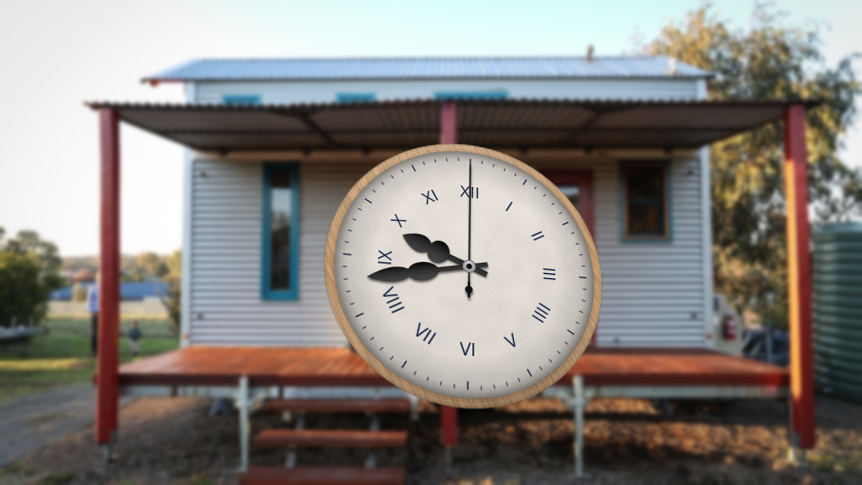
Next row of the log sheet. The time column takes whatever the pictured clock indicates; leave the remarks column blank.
9:43:00
